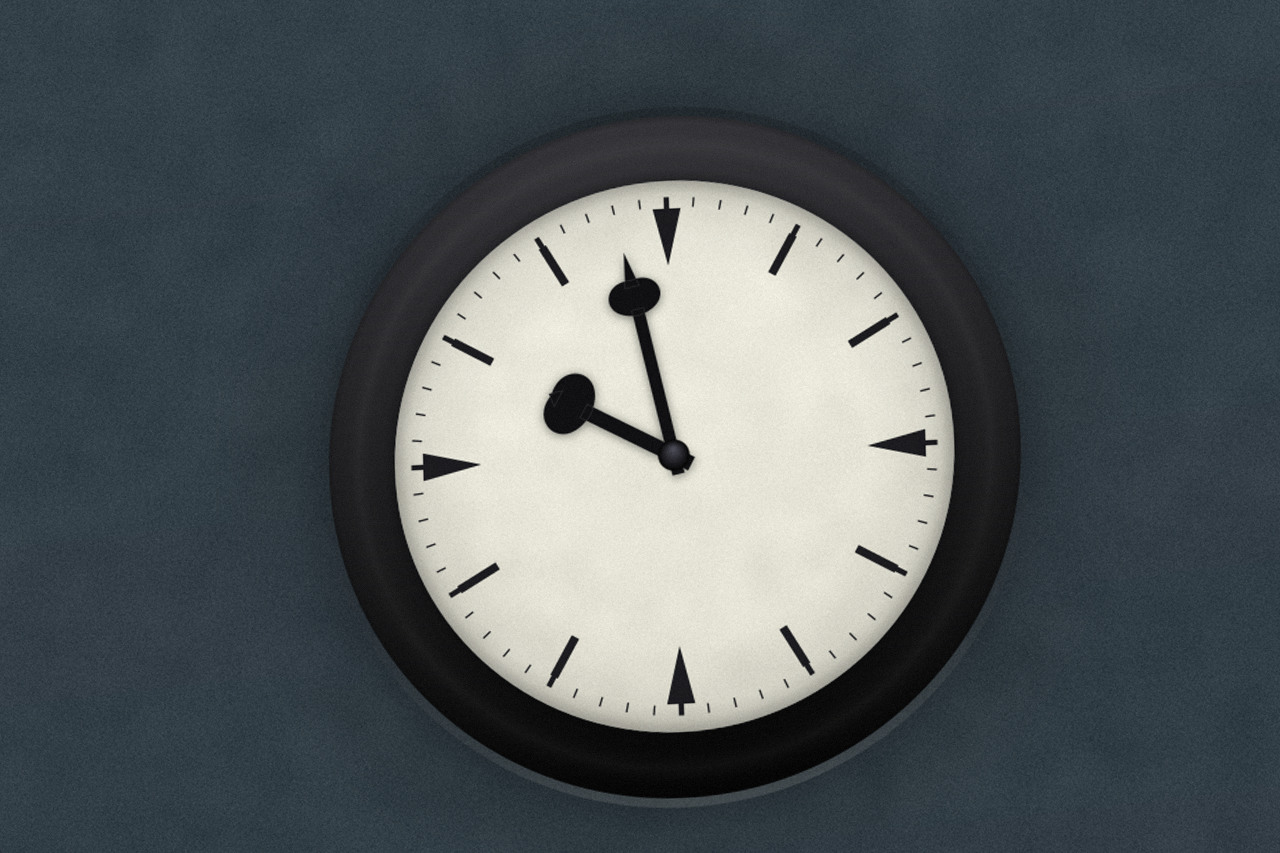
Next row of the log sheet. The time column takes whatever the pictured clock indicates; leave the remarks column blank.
9:58
